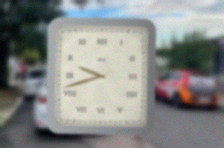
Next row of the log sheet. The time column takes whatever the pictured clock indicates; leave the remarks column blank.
9:42
